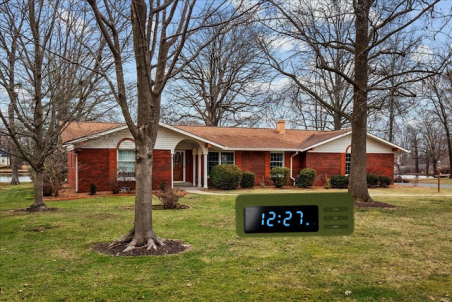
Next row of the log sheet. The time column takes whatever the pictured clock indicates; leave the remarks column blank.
12:27
